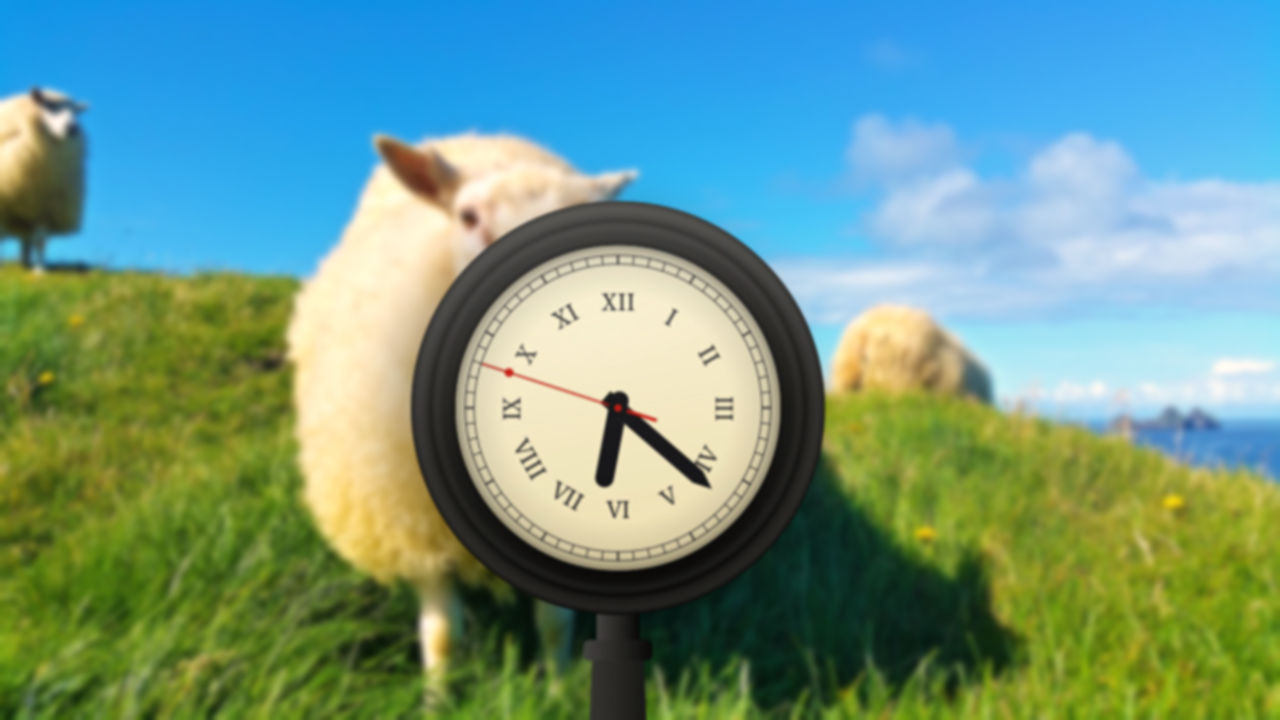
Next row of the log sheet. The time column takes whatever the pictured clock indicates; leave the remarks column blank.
6:21:48
